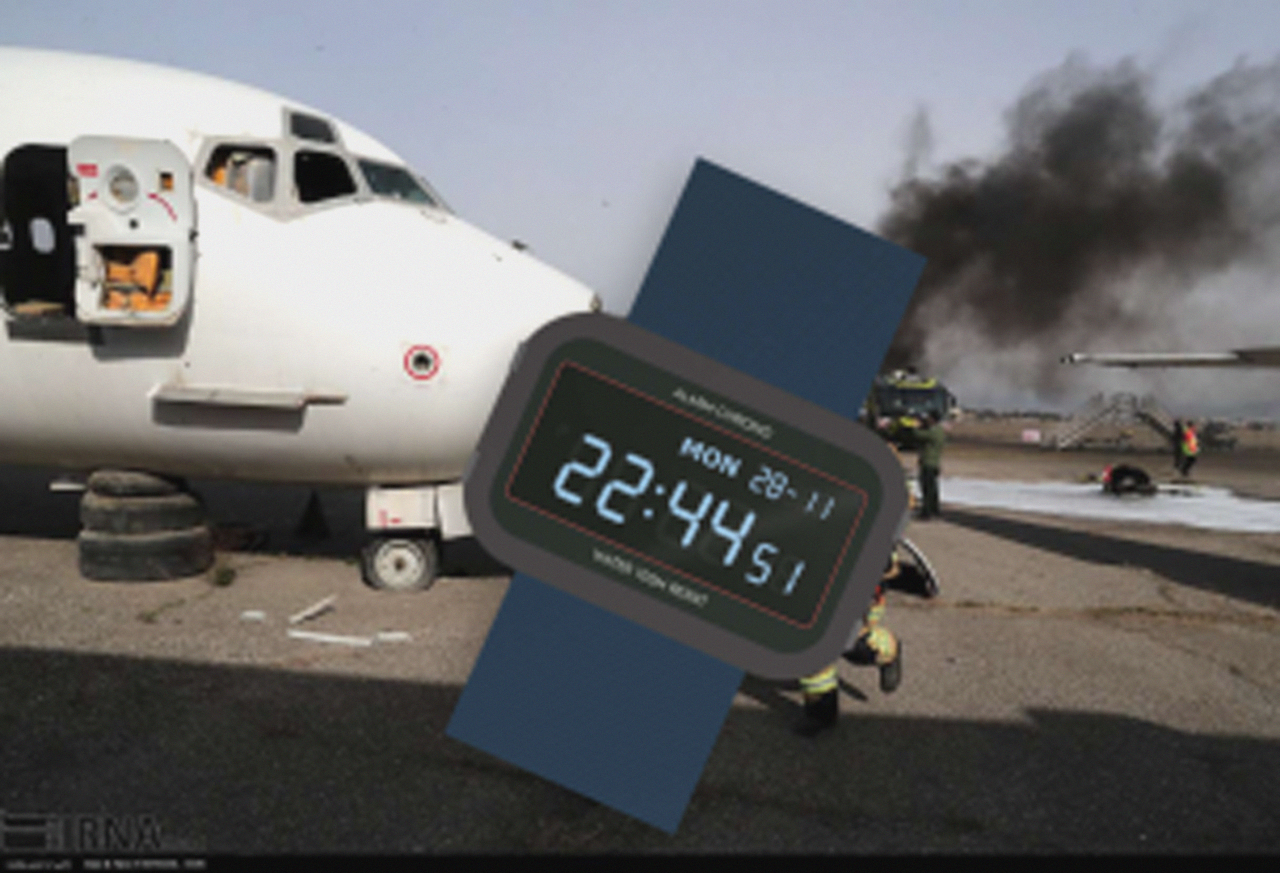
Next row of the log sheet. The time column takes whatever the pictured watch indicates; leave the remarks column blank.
22:44:51
